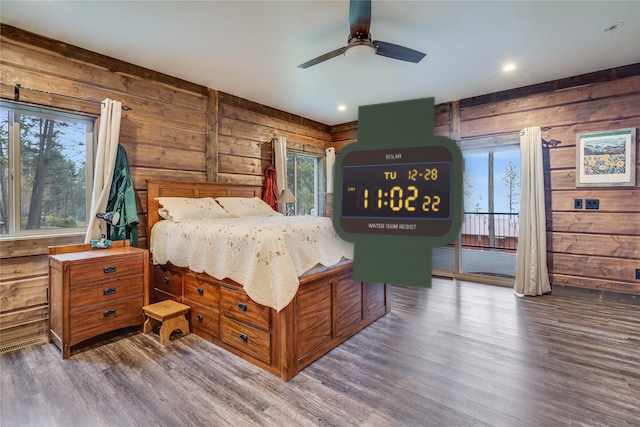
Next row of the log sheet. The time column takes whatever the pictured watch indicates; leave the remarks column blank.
11:02:22
